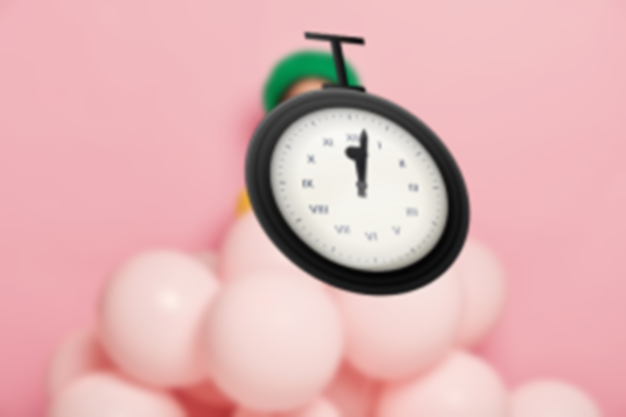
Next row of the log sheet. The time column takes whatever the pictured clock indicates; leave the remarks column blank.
12:02
